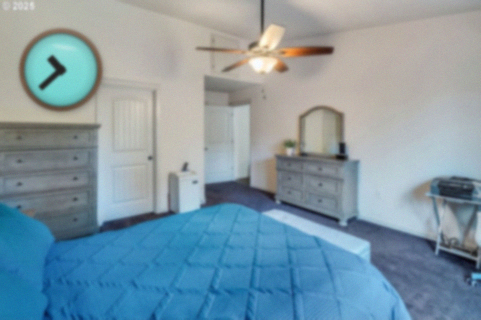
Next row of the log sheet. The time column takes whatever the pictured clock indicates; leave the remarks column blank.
10:38
